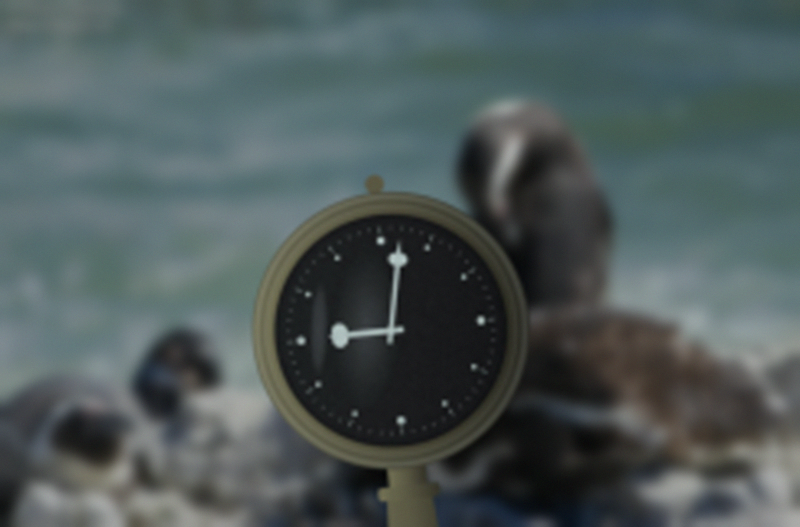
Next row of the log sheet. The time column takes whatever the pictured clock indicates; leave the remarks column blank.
9:02
